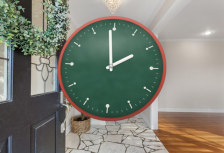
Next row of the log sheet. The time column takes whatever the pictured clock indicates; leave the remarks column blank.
1:59
